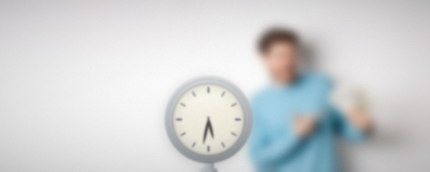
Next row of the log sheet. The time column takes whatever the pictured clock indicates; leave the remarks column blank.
5:32
